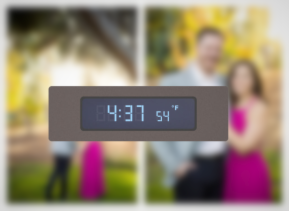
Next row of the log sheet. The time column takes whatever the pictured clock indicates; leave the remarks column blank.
4:37
